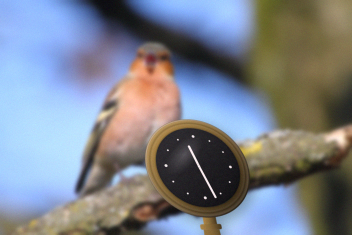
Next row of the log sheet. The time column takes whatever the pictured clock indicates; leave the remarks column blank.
11:27
